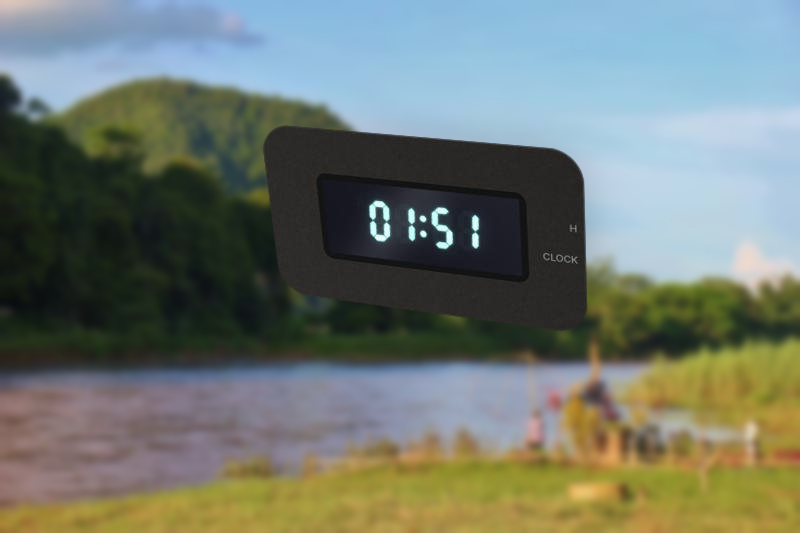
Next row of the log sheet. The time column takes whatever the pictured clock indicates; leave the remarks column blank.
1:51
